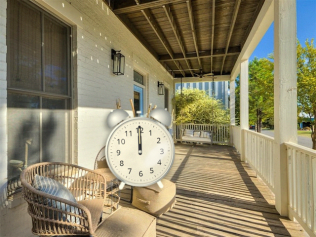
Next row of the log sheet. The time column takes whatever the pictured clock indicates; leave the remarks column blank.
12:00
